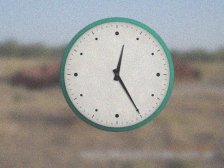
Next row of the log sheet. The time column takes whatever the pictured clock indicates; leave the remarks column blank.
12:25
